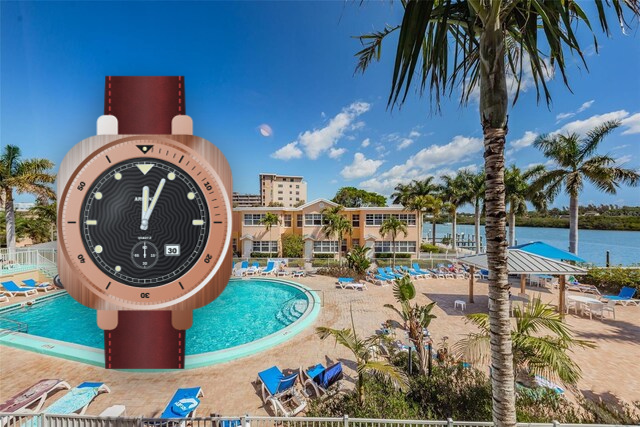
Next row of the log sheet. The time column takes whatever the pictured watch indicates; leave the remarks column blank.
12:04
